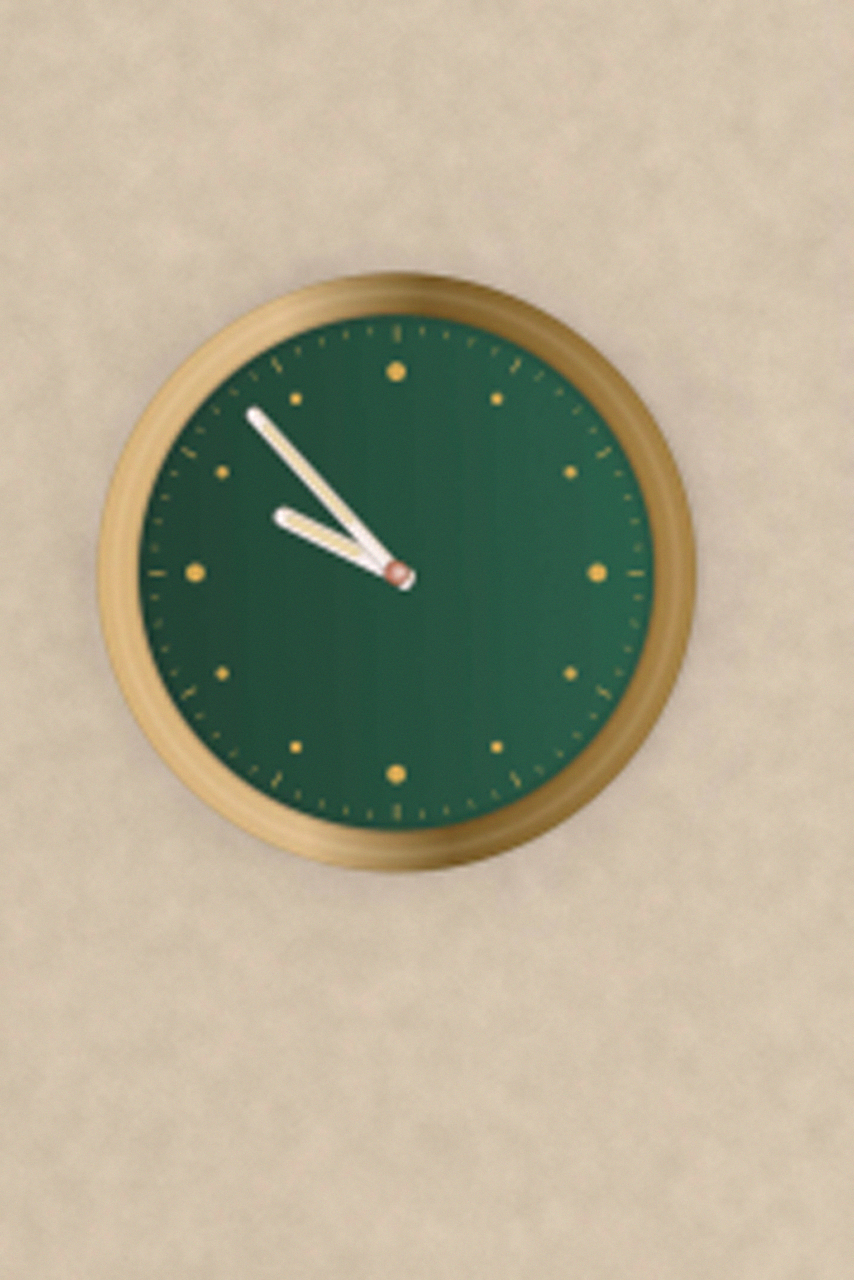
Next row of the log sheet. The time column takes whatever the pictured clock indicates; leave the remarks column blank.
9:53
